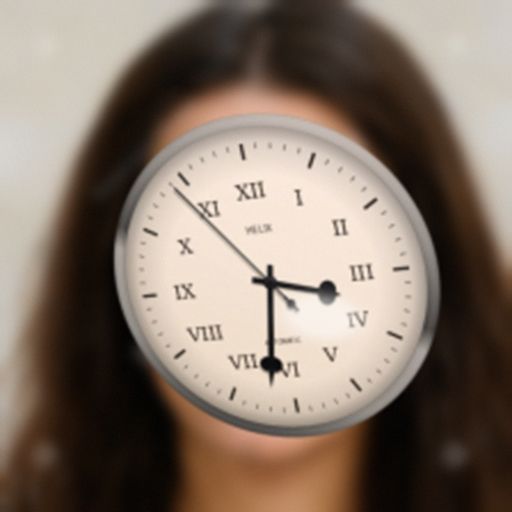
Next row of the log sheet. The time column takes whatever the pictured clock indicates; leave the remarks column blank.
3:31:54
